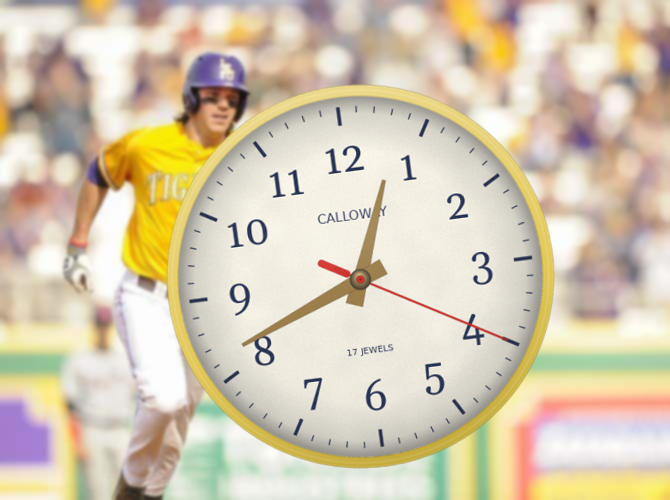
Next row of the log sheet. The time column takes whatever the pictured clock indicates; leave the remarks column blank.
12:41:20
